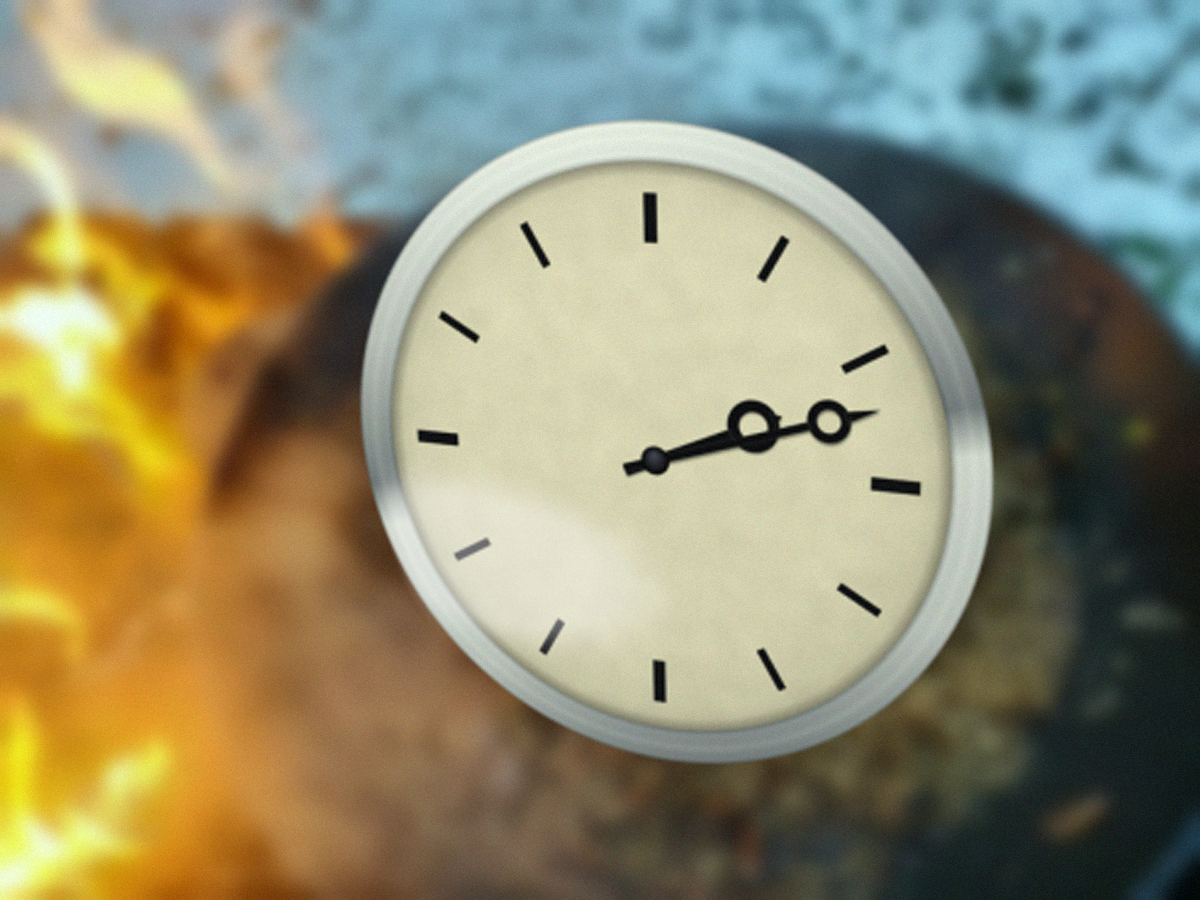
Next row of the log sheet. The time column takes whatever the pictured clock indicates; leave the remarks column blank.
2:12
